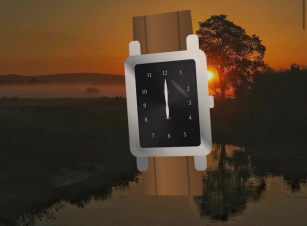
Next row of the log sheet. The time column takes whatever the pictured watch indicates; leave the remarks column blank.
6:00
